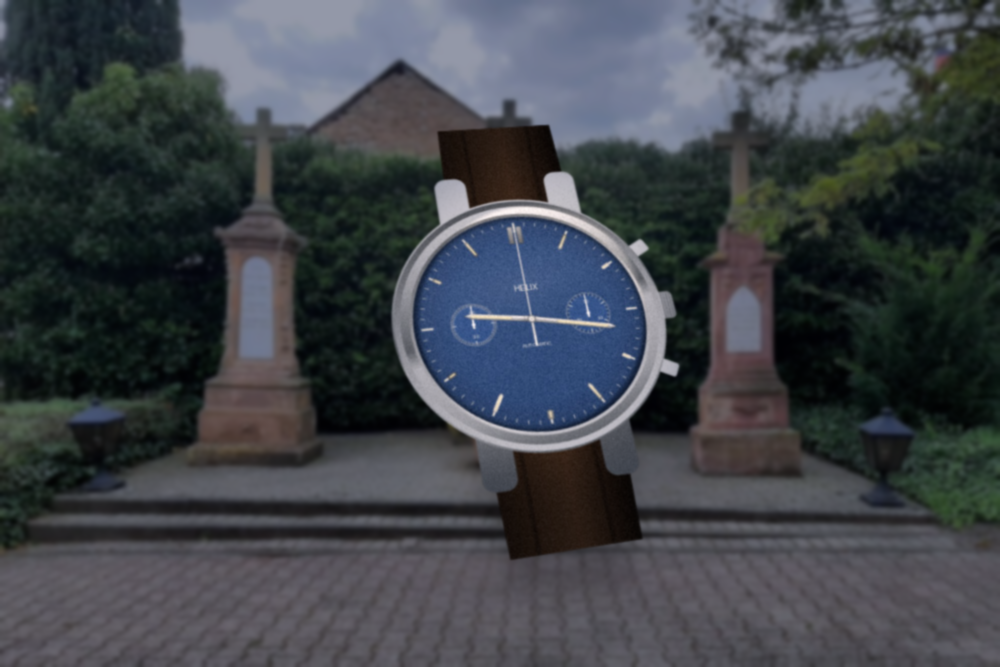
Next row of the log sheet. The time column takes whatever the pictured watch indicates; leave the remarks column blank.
9:17
